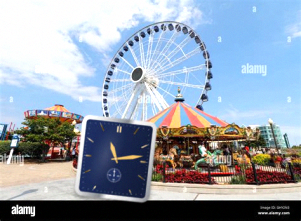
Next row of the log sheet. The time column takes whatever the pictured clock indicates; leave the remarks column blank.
11:13
